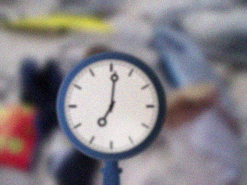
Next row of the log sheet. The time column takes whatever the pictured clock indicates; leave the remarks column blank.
7:01
